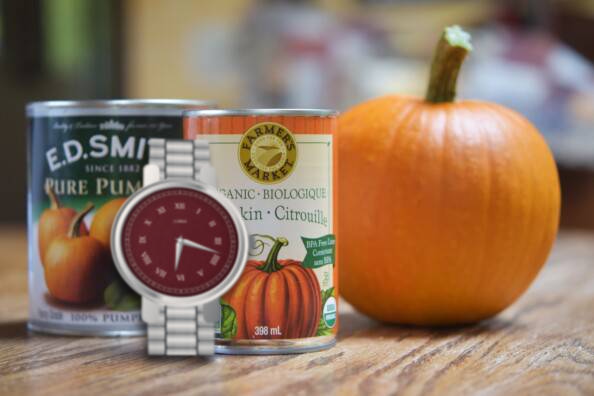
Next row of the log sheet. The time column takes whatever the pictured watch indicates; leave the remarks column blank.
6:18
